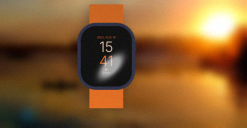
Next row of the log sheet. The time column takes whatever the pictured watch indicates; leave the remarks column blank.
15:41
